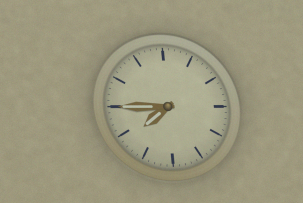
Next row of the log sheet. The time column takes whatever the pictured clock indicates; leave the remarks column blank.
7:45
